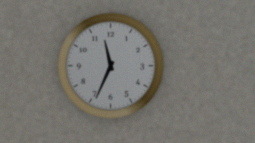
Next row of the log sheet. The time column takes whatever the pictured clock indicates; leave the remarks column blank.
11:34
